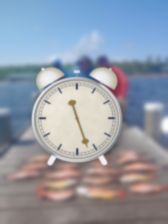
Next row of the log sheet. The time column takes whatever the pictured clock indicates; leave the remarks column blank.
11:27
